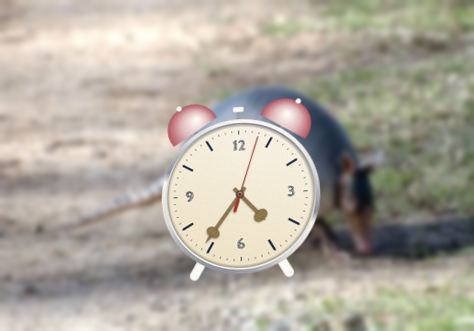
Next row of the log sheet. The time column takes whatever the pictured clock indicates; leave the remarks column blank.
4:36:03
